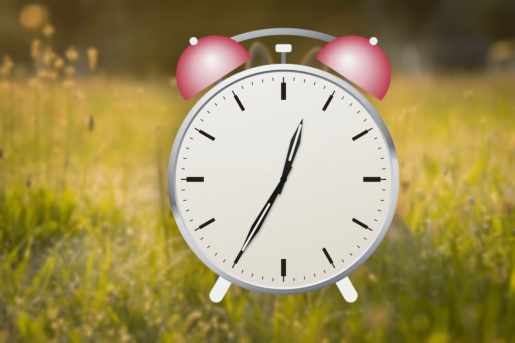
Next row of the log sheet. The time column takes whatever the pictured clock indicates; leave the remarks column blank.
12:35
